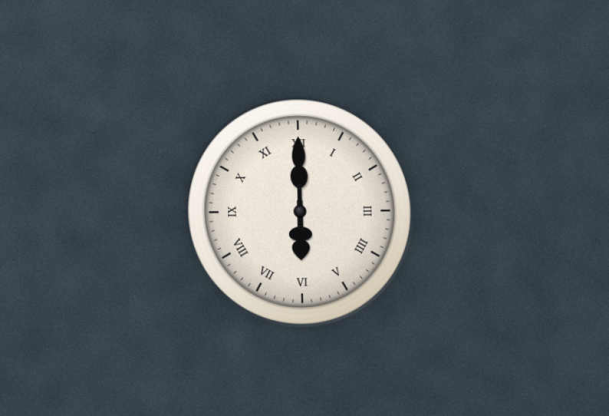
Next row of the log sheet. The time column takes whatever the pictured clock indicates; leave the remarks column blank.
6:00
